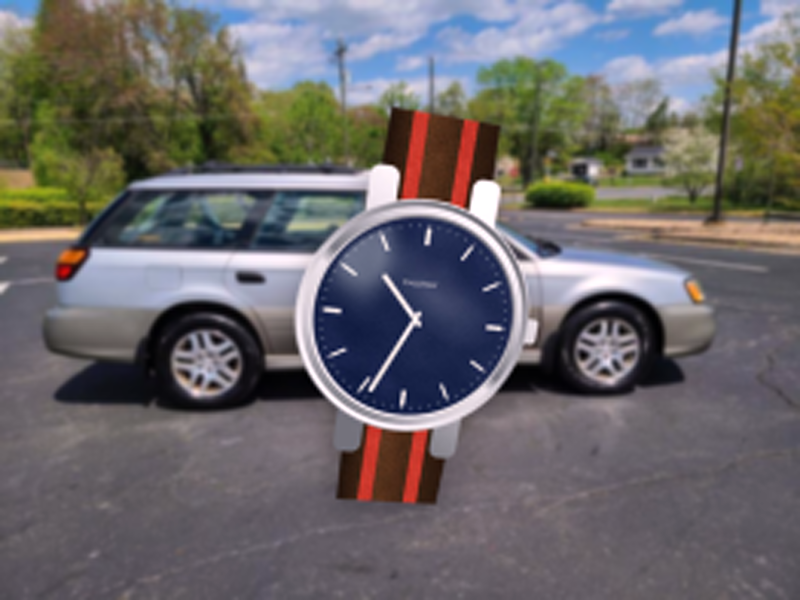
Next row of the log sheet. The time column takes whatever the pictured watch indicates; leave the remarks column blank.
10:34
